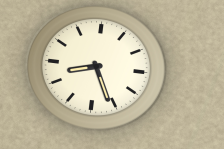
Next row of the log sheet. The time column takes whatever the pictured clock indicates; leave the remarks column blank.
8:26
